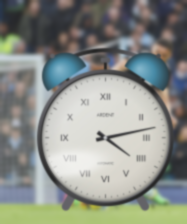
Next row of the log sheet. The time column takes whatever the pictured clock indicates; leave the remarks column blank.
4:13
